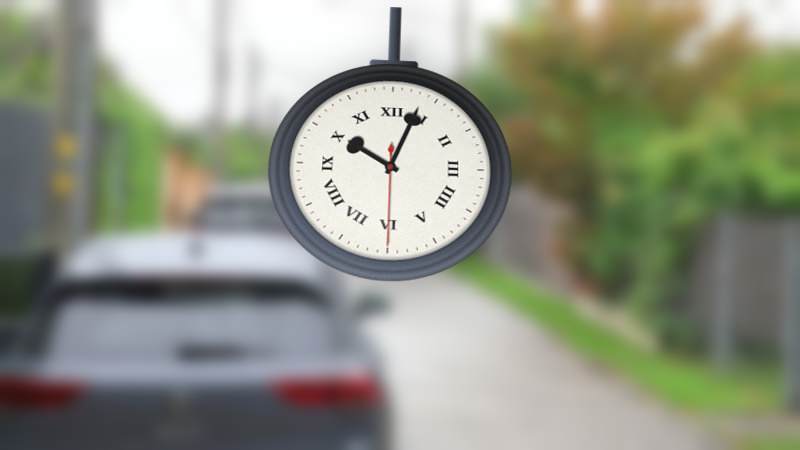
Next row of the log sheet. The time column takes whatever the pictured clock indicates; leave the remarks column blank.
10:03:30
